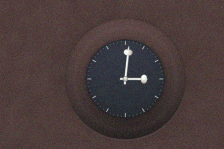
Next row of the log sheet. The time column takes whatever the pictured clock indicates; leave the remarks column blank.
3:01
